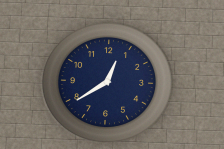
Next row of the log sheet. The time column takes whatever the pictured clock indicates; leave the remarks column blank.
12:39
